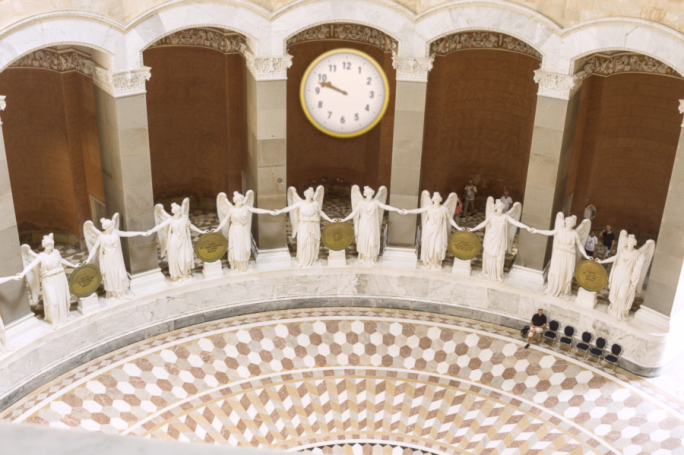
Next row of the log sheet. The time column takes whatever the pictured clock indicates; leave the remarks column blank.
9:48
